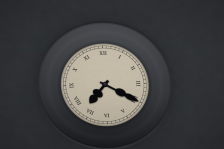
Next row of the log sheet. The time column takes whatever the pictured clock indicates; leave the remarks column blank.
7:20
